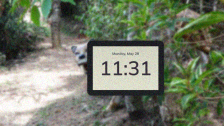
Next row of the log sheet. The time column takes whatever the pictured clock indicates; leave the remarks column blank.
11:31
